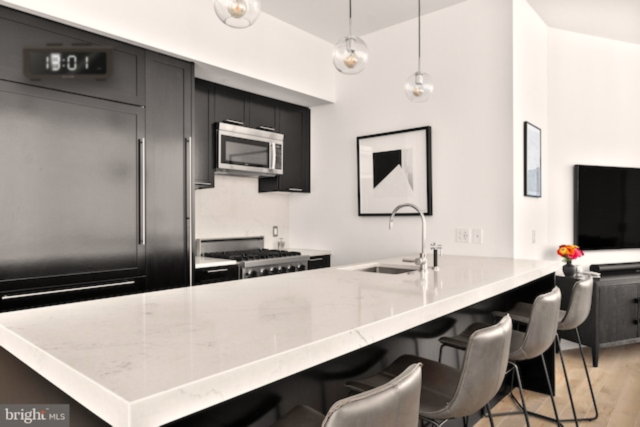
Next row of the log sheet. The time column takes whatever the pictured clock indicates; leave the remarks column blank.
13:01
